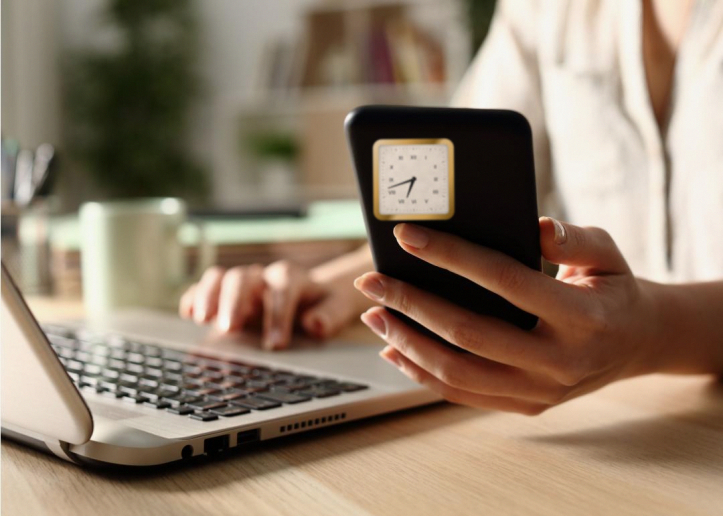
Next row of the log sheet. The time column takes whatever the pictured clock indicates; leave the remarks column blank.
6:42
